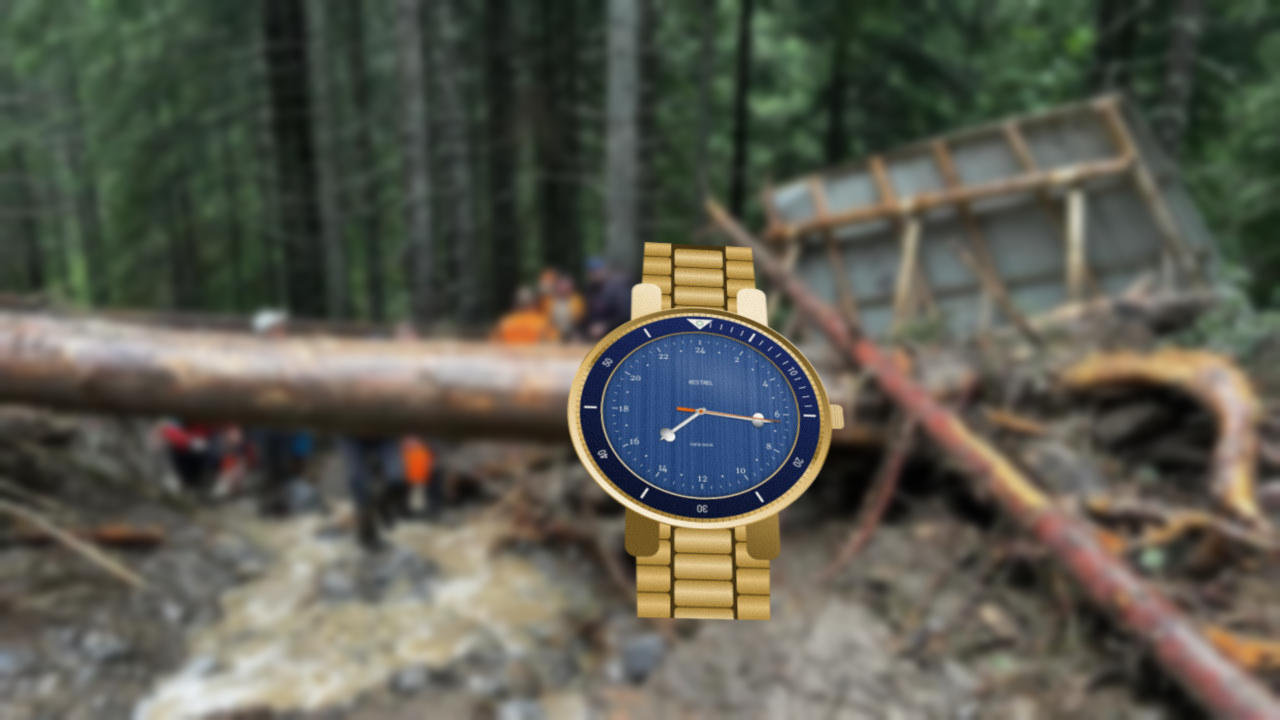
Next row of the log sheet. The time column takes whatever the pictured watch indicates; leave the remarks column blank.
15:16:16
